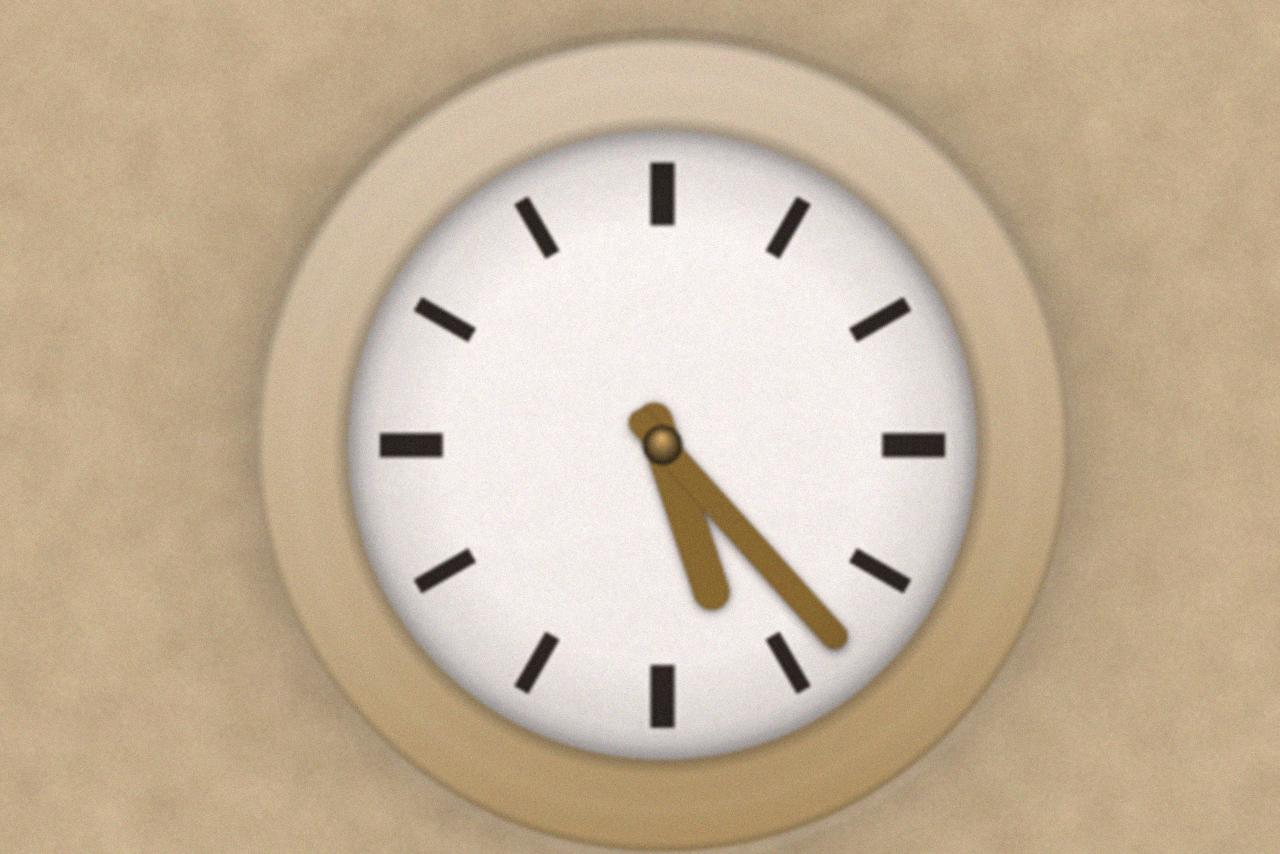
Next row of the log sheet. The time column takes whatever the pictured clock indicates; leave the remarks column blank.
5:23
